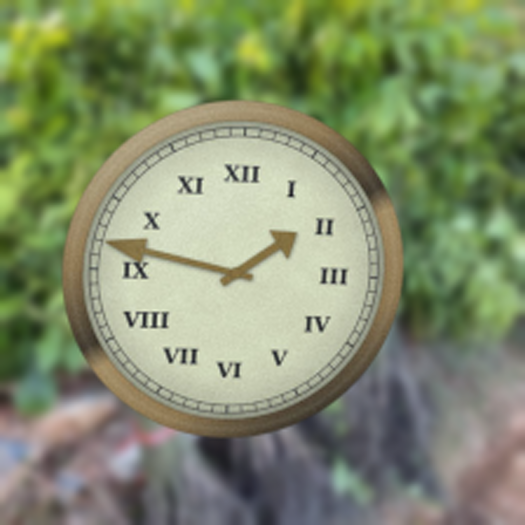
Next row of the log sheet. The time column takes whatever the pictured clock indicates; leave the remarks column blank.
1:47
